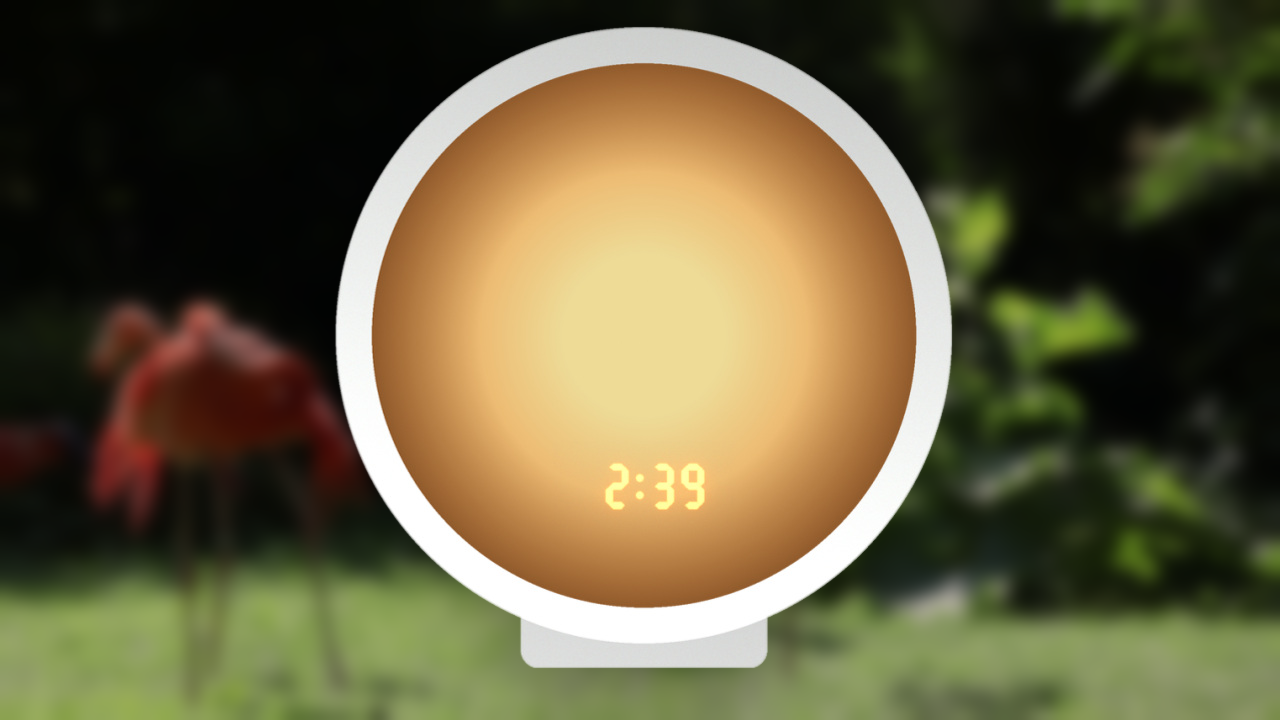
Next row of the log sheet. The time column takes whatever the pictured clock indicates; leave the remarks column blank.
2:39
